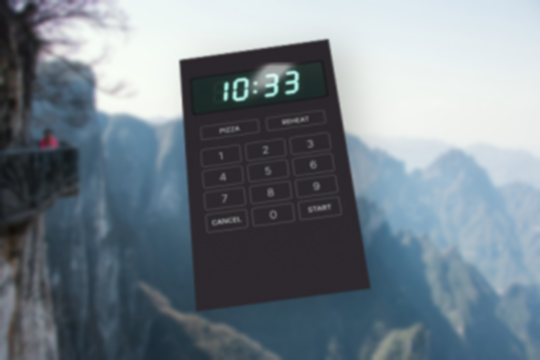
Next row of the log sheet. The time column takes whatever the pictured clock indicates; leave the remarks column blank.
10:33
